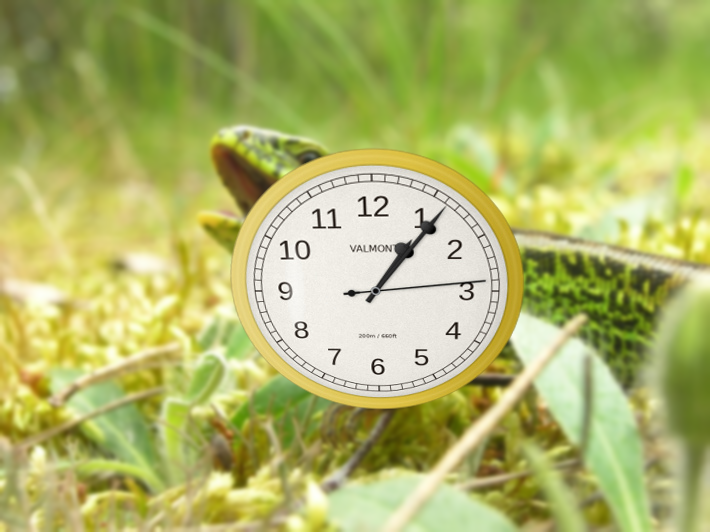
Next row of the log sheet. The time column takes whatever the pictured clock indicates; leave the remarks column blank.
1:06:14
